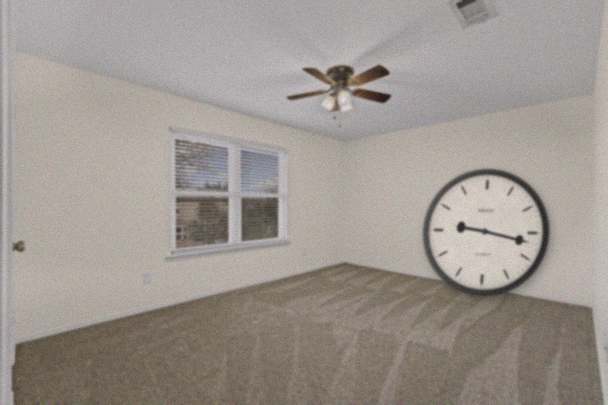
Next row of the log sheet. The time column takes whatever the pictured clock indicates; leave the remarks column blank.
9:17
